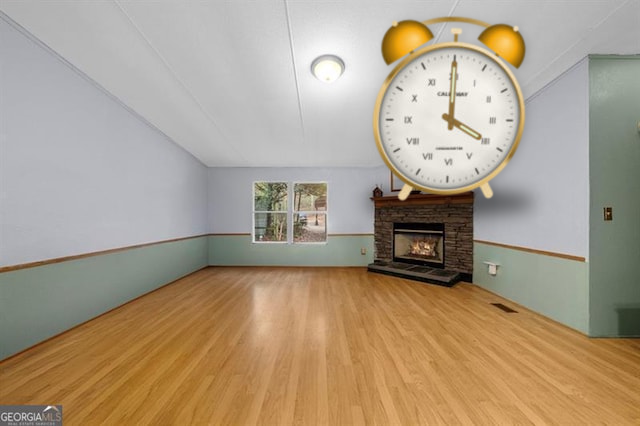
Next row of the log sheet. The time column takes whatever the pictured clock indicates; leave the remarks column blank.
4:00
